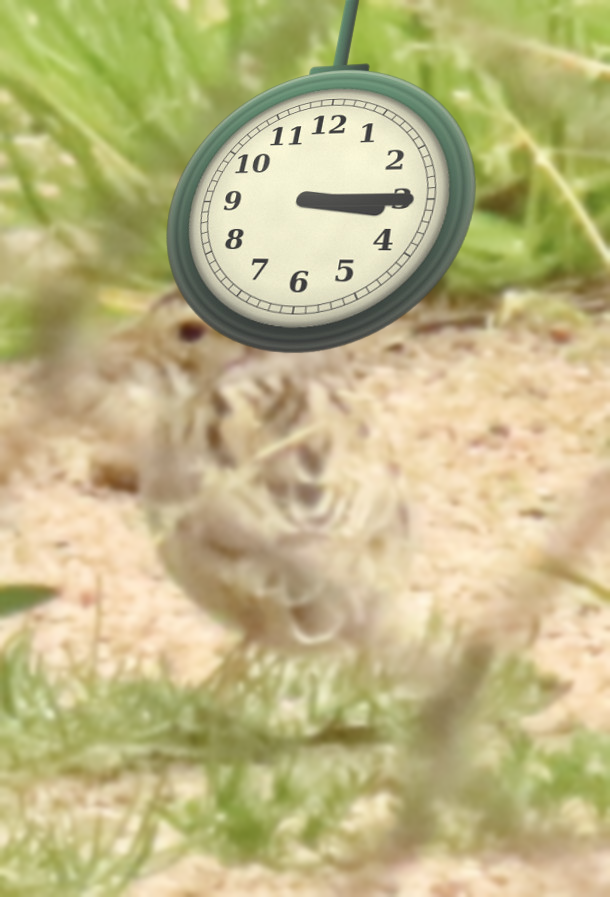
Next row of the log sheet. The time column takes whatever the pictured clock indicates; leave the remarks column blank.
3:15
